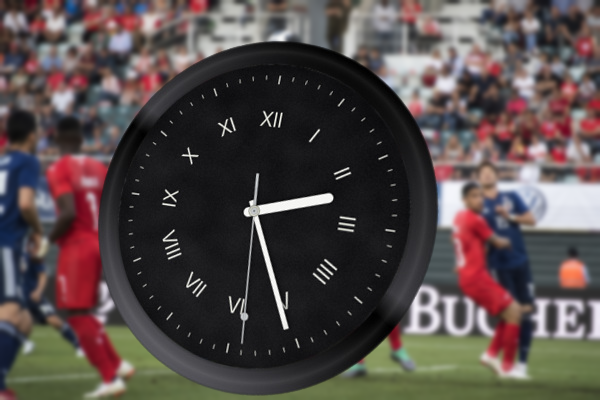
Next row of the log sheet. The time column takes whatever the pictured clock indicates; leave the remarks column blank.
2:25:29
